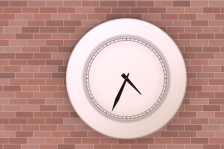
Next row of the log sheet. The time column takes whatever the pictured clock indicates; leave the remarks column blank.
4:34
